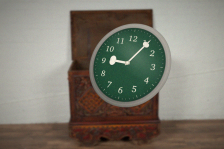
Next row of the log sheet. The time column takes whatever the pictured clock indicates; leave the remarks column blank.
9:06
